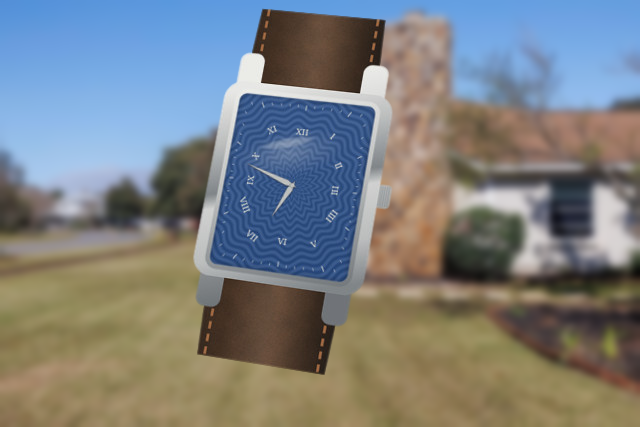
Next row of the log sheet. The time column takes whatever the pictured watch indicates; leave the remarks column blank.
6:48
